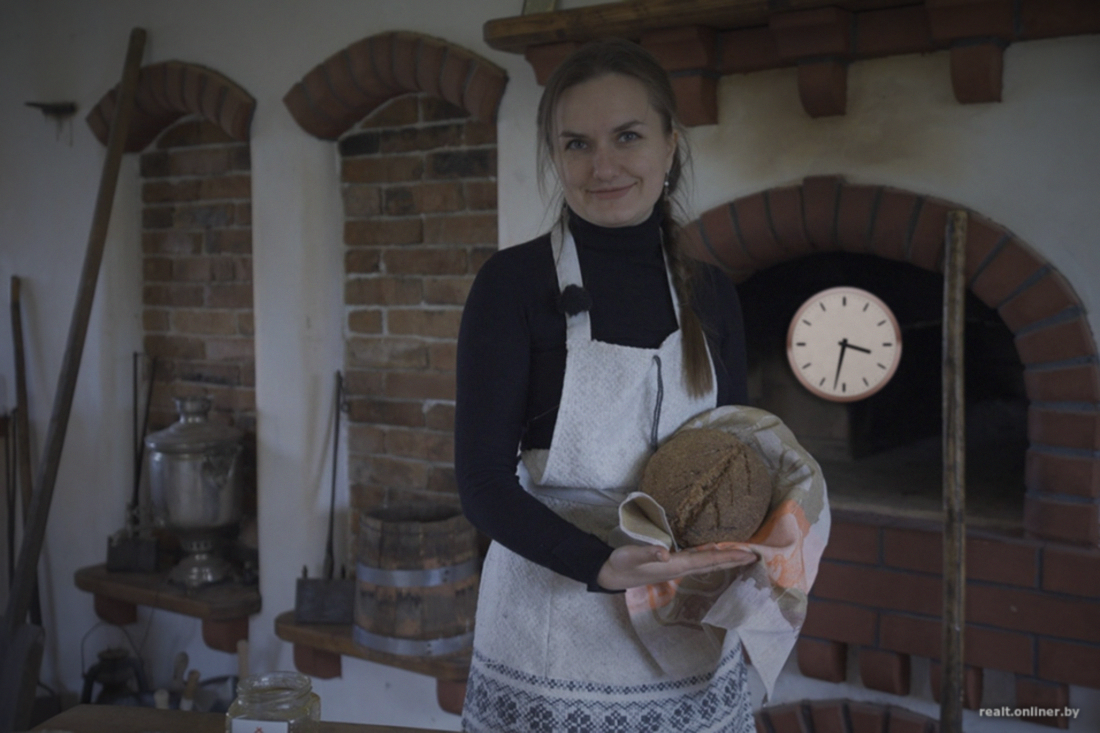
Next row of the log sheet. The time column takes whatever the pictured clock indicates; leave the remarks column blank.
3:32
